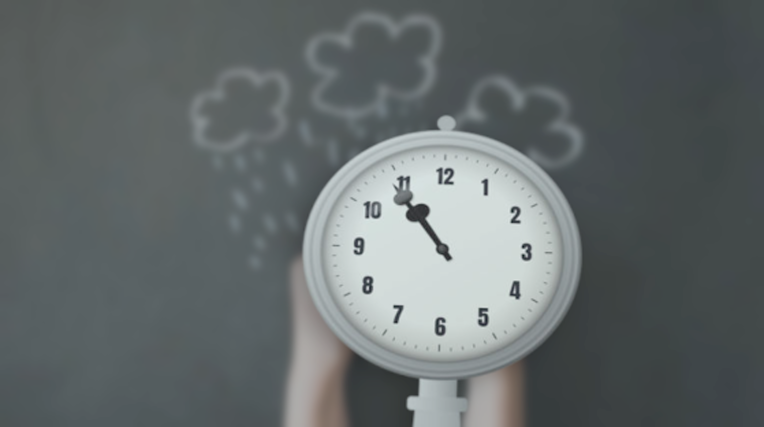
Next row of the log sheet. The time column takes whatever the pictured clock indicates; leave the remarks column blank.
10:54
